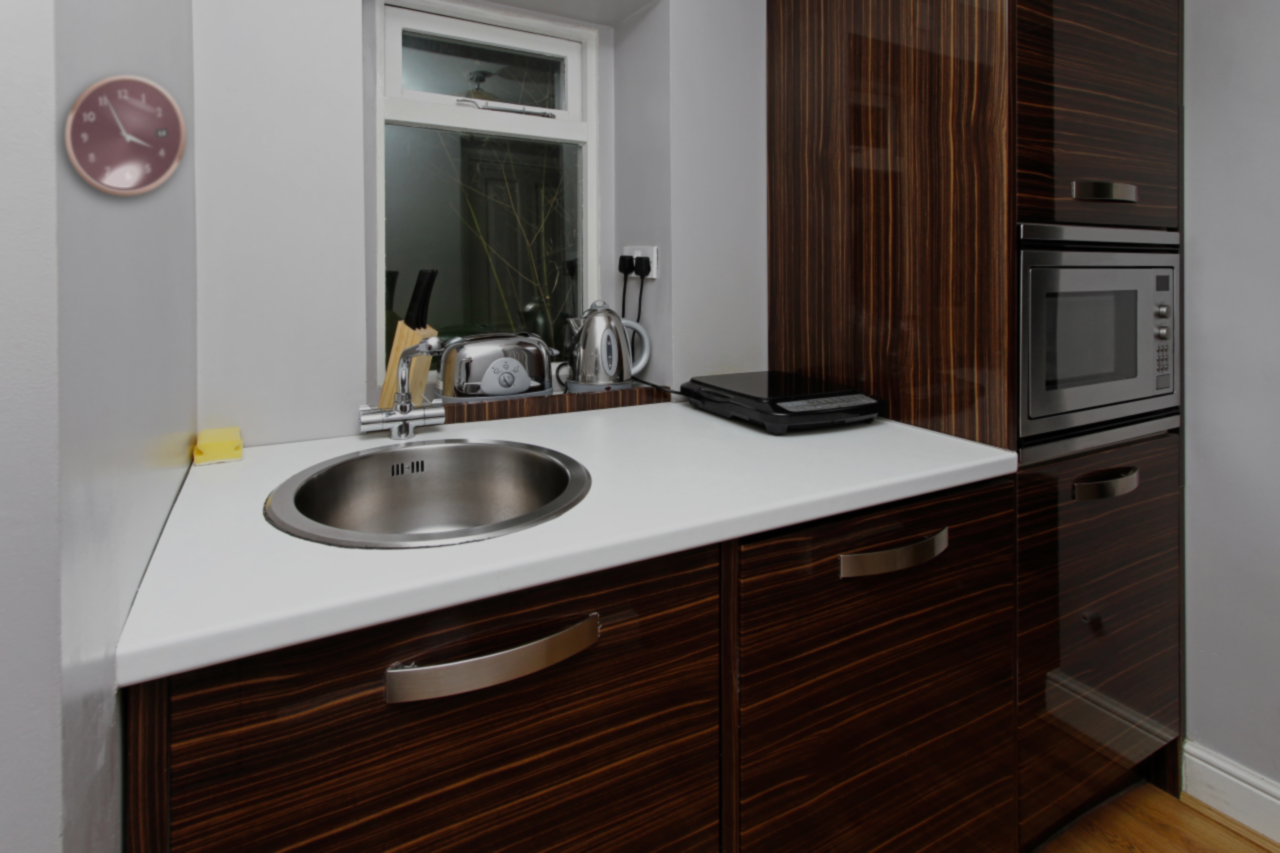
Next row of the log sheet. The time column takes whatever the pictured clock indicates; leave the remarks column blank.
3:56
